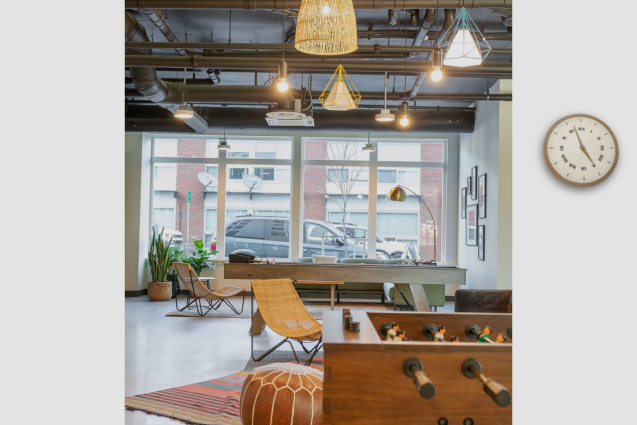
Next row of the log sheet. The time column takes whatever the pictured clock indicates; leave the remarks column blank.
4:57
